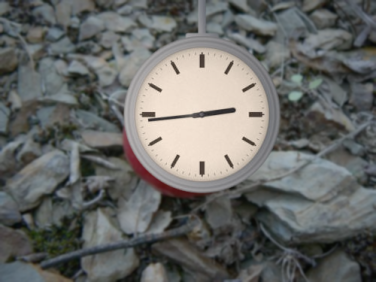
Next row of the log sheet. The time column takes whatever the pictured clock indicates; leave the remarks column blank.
2:44
